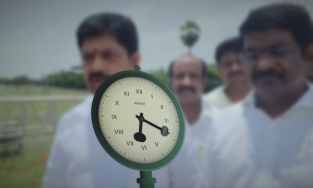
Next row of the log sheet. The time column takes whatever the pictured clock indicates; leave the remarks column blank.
6:19
